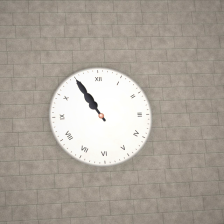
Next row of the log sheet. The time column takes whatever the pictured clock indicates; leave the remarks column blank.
10:55
